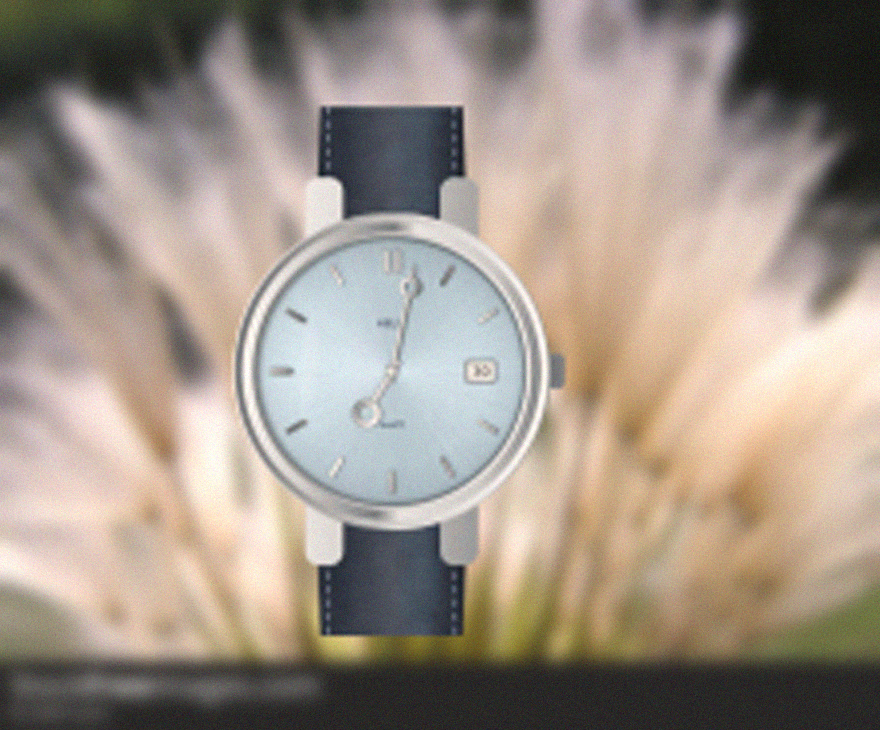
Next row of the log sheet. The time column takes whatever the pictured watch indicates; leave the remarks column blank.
7:02
